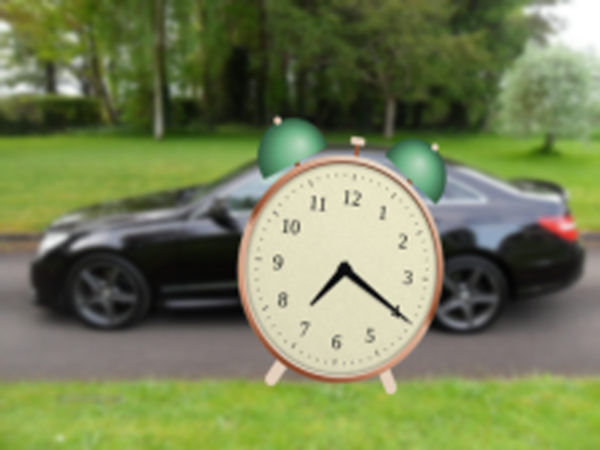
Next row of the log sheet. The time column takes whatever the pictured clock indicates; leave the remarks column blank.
7:20
